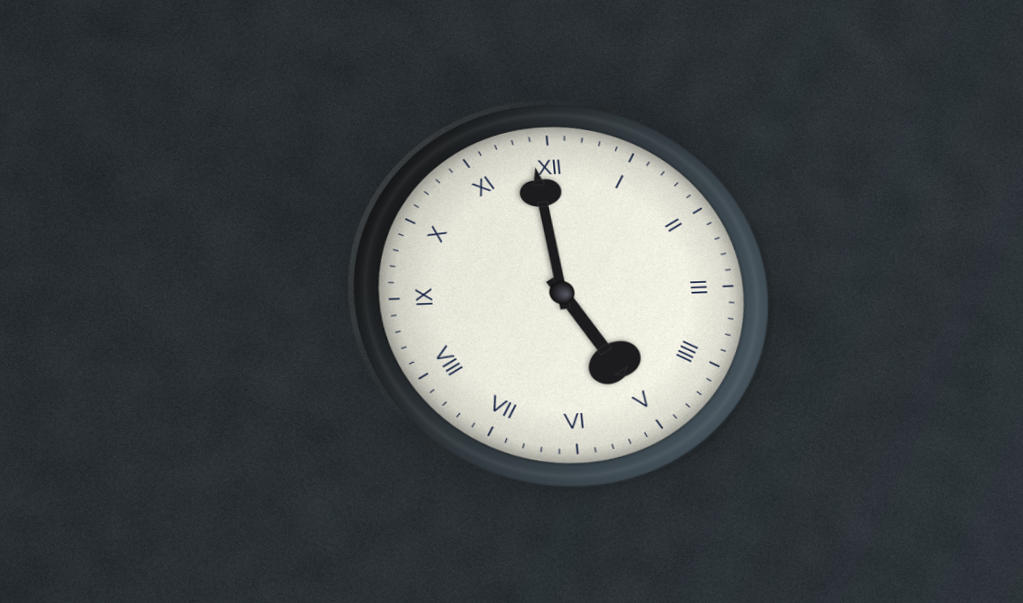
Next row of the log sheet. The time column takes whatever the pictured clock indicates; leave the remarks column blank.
4:59
